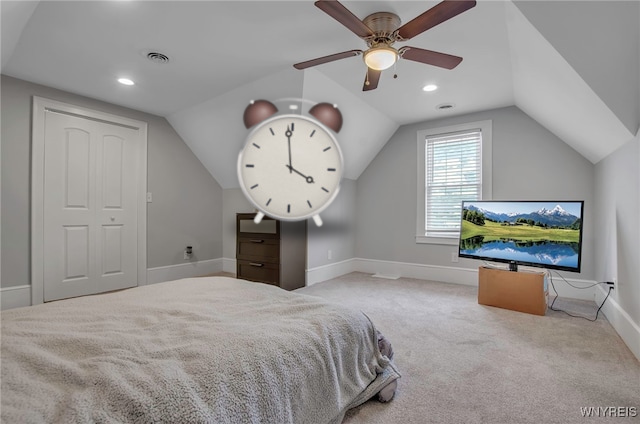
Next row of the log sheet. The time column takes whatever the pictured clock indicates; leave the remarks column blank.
3:59
